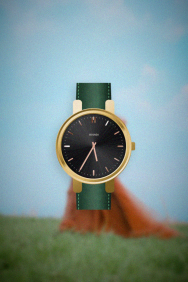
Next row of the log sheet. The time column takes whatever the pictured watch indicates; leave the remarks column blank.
5:35
